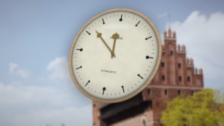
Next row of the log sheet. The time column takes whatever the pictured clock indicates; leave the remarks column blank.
11:52
